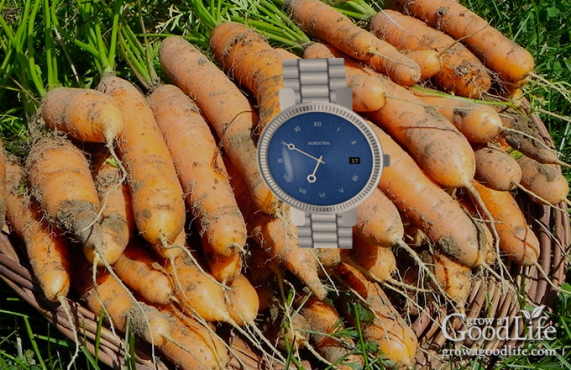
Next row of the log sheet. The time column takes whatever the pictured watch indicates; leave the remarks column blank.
6:50
